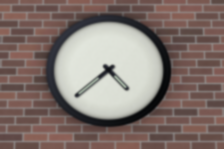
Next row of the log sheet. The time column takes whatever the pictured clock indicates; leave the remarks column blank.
4:38
